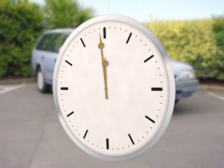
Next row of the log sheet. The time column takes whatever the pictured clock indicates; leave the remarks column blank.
11:59
